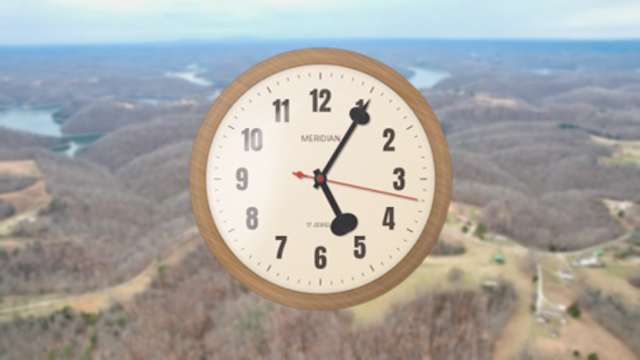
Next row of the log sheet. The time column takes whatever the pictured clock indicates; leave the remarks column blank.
5:05:17
